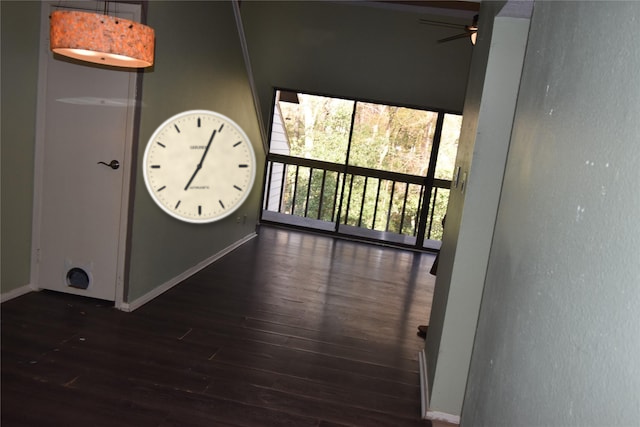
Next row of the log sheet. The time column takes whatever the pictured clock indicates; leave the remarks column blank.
7:04
